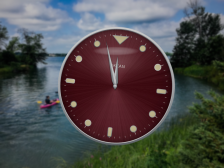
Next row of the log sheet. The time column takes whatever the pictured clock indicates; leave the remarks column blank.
11:57
